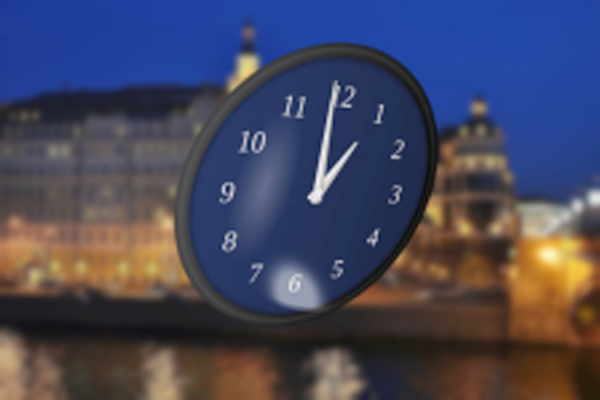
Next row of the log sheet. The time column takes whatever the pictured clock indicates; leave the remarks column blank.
12:59
